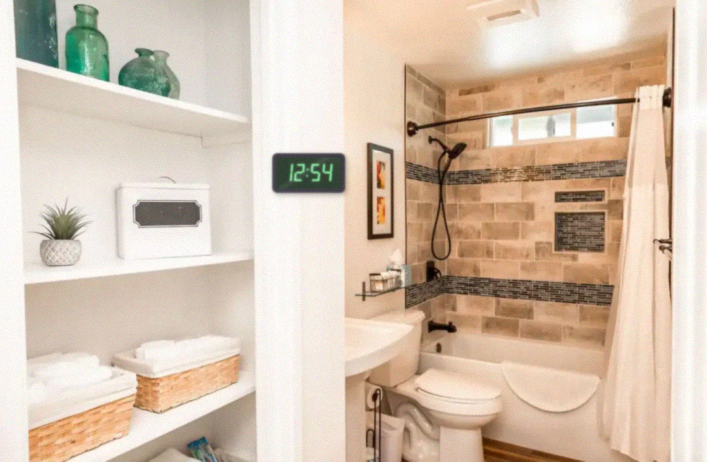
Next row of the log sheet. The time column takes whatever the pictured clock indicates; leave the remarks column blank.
12:54
